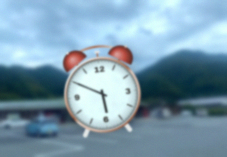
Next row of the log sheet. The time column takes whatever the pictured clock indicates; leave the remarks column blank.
5:50
